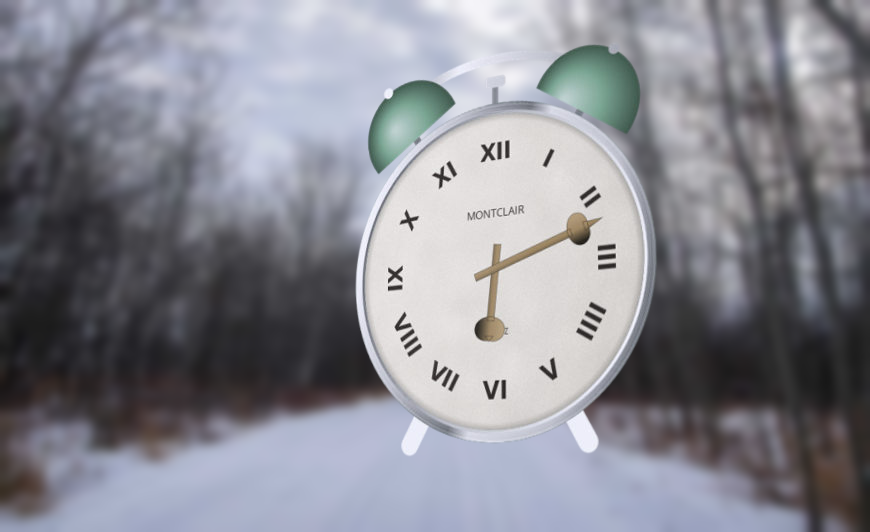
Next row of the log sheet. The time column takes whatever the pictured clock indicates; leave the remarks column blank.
6:12
